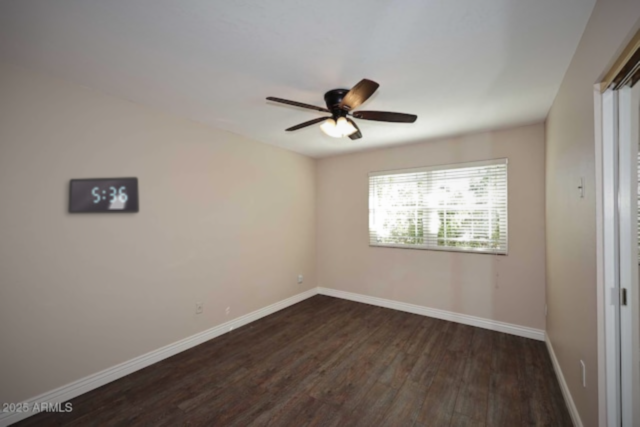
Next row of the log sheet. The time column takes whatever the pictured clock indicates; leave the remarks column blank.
5:36
